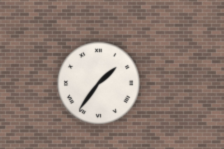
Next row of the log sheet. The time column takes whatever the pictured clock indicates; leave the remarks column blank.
1:36
